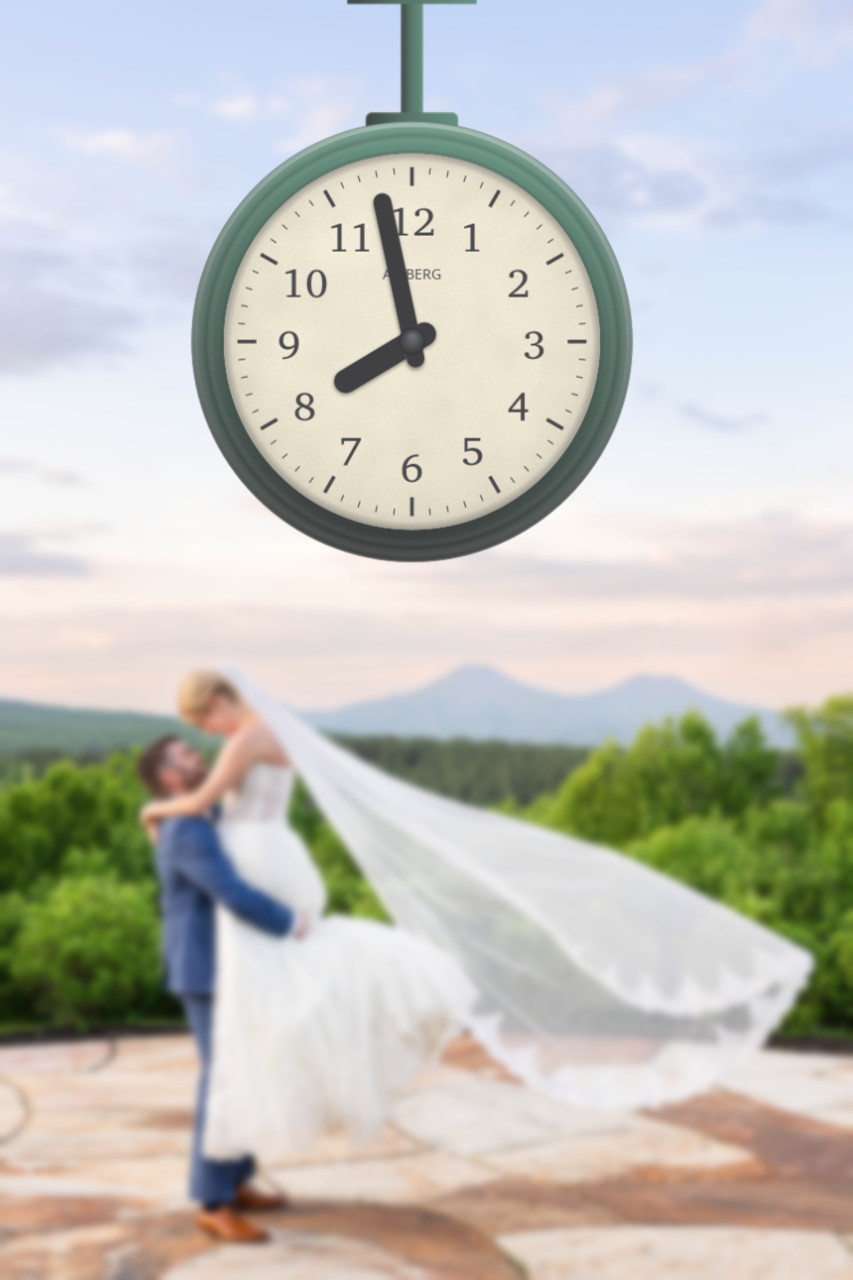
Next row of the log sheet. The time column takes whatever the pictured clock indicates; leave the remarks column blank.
7:58
